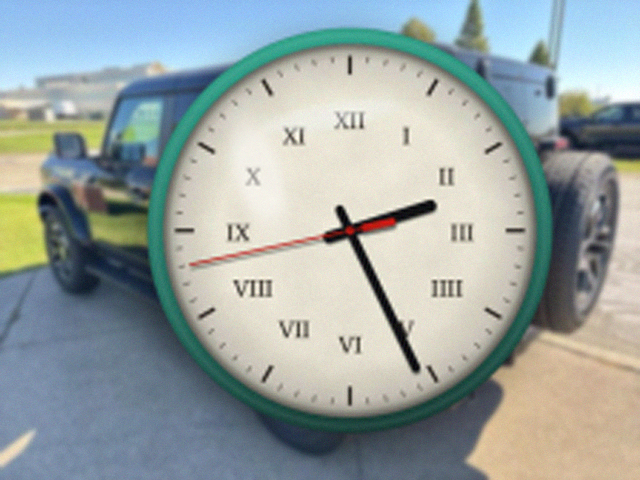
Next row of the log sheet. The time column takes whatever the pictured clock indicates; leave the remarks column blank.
2:25:43
